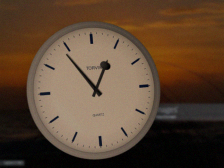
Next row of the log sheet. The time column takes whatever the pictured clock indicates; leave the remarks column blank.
12:54
